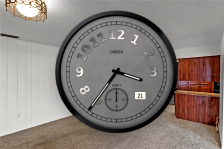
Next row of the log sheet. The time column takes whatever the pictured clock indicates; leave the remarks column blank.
3:36
